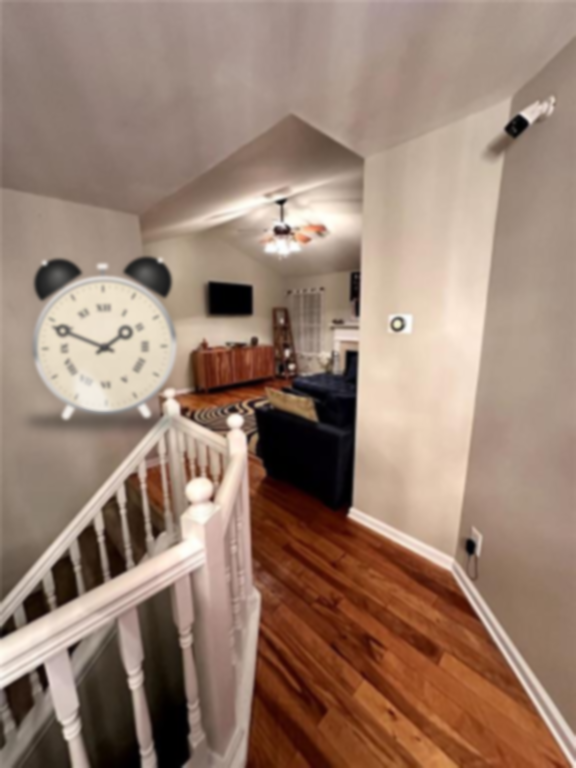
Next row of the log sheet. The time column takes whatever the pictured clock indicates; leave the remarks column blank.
1:49
